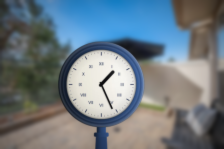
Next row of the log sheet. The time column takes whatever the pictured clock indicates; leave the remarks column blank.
1:26
